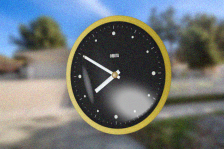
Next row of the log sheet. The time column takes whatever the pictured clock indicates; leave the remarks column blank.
7:50
